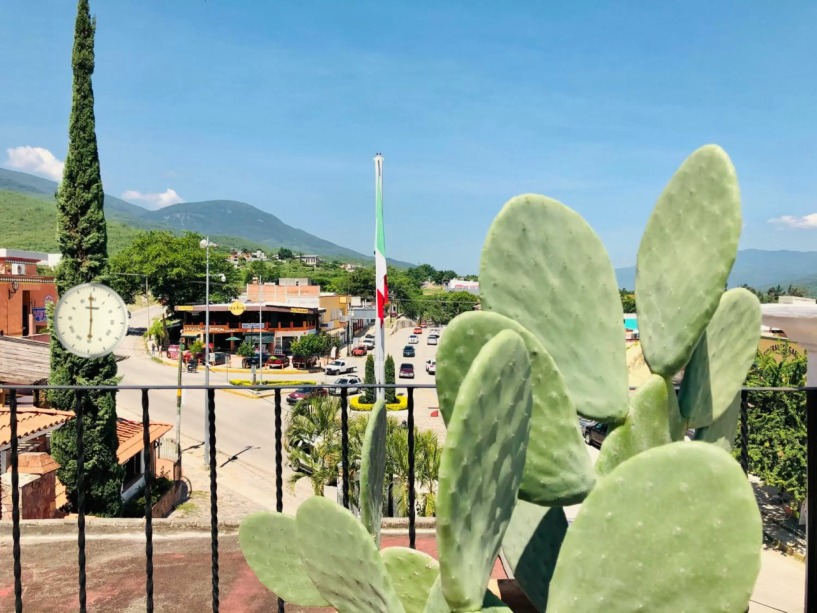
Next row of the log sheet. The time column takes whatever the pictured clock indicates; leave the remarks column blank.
5:59
